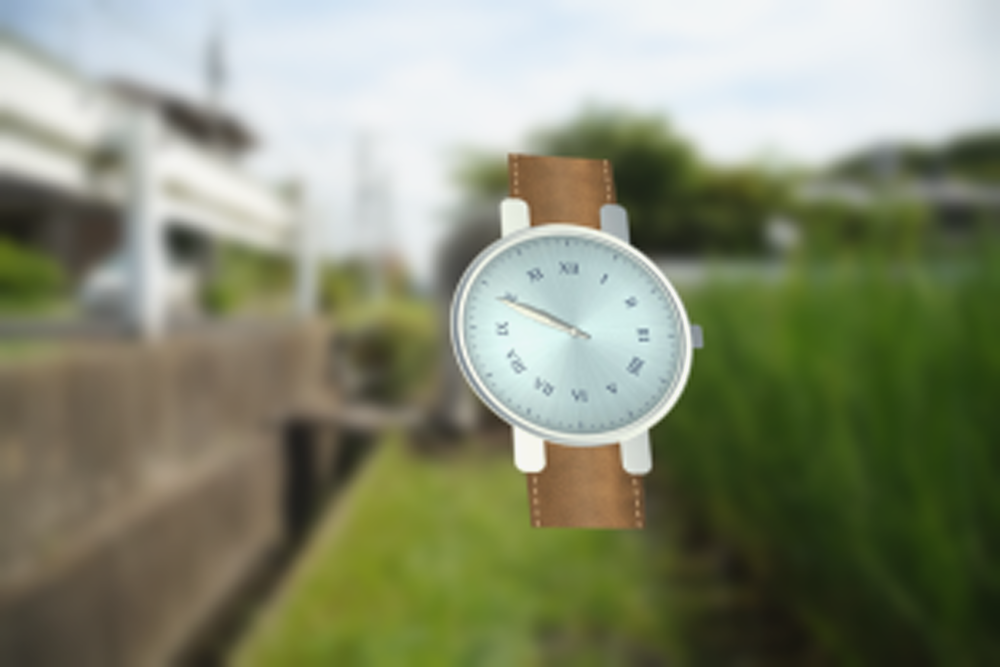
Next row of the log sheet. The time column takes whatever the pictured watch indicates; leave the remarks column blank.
9:49
